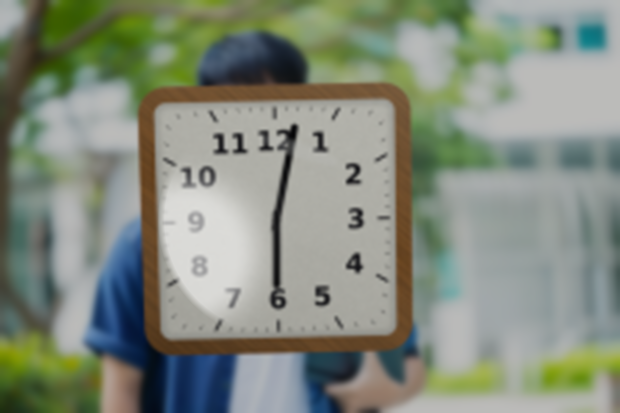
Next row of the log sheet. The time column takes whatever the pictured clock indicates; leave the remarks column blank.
6:02
